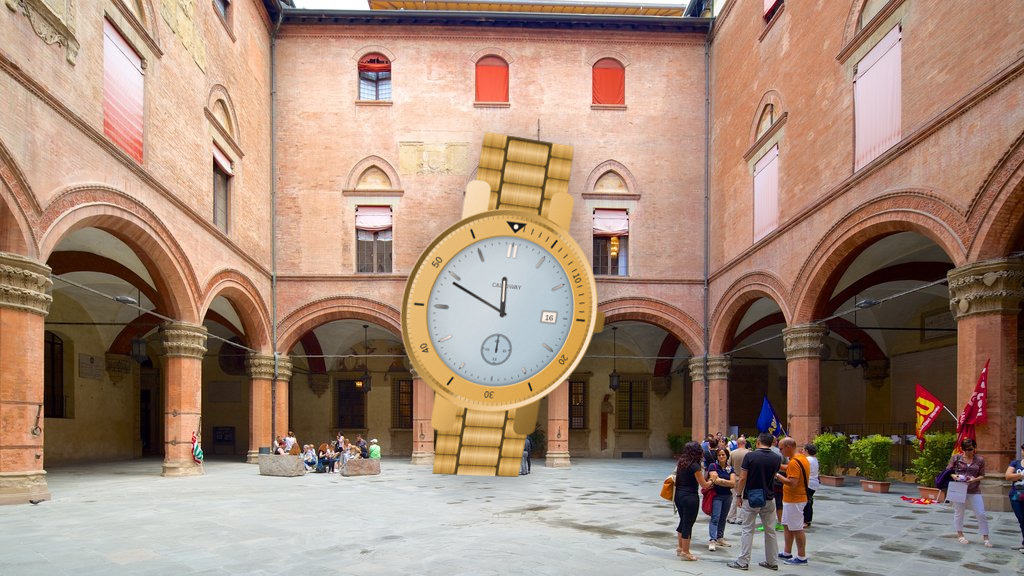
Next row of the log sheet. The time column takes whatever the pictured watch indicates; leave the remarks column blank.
11:49
